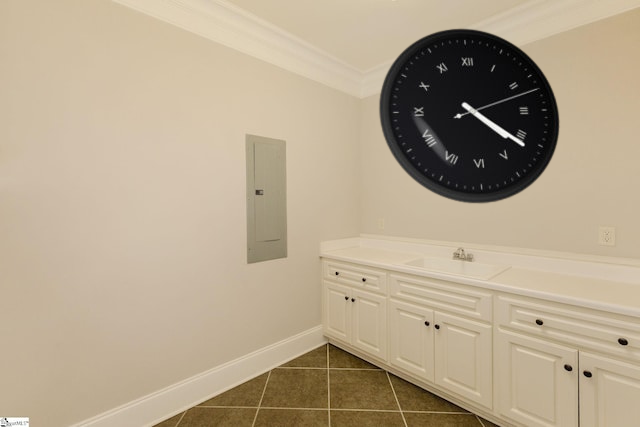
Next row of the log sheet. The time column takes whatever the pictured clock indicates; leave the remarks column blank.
4:21:12
